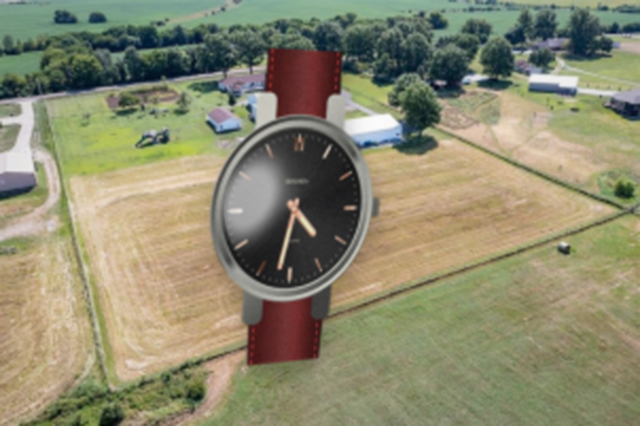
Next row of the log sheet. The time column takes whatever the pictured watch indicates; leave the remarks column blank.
4:32
